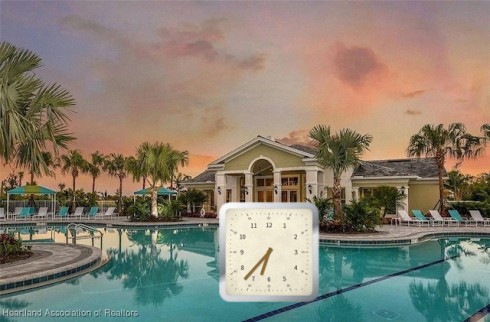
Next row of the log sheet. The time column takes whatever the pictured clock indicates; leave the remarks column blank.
6:37
